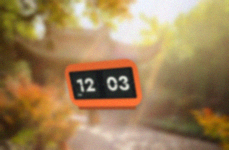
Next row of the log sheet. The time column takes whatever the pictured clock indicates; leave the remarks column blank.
12:03
